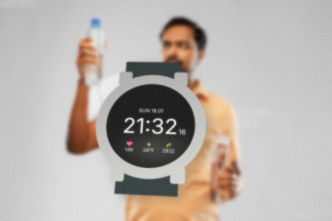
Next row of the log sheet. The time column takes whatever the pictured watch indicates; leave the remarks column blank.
21:32
